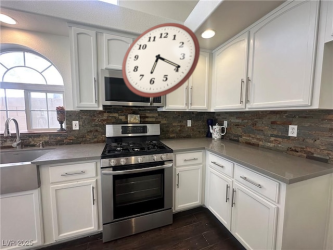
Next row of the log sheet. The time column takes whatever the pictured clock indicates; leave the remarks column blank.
6:19
